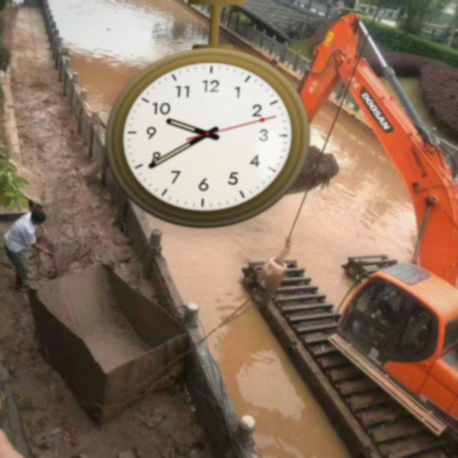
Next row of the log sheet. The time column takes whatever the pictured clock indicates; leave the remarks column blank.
9:39:12
